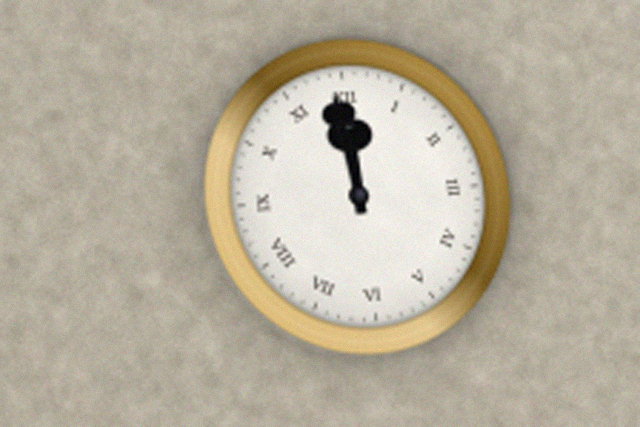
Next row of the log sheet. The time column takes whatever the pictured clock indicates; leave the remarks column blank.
11:59
